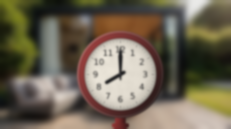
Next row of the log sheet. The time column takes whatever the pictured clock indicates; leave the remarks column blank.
8:00
